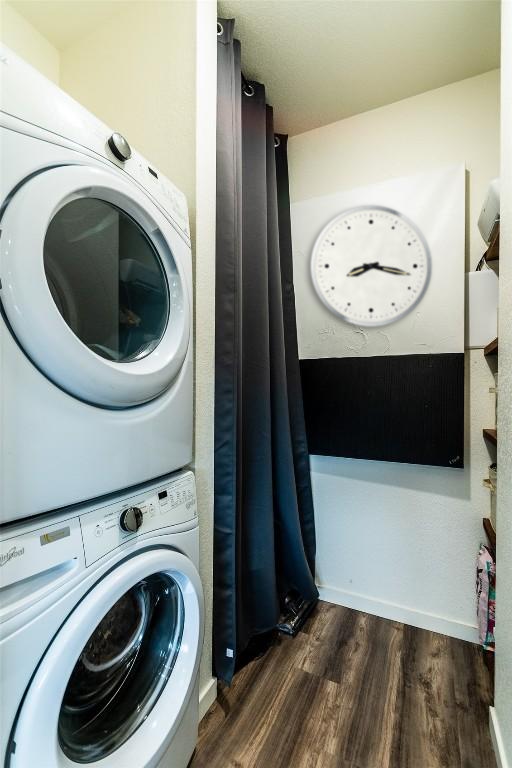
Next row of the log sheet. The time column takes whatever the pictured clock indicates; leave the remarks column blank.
8:17
